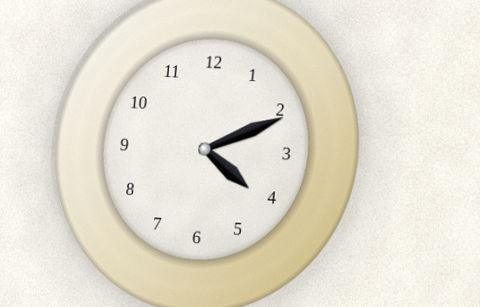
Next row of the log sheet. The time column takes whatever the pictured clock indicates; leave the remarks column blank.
4:11
